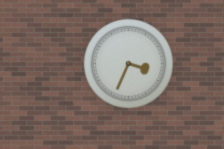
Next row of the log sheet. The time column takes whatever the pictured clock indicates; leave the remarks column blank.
3:34
